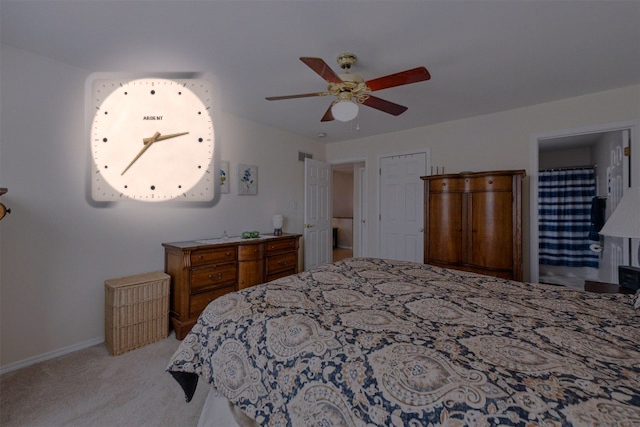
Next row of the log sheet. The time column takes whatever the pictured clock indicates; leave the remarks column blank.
2:37
